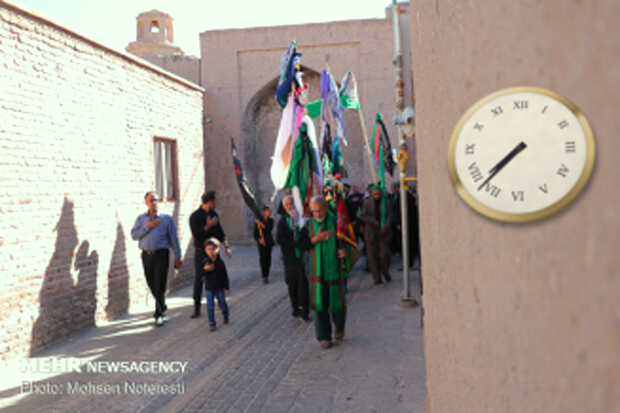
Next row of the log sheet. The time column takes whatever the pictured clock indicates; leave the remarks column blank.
7:37
